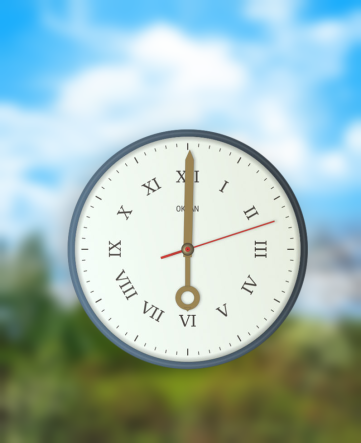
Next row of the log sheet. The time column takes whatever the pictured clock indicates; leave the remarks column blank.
6:00:12
